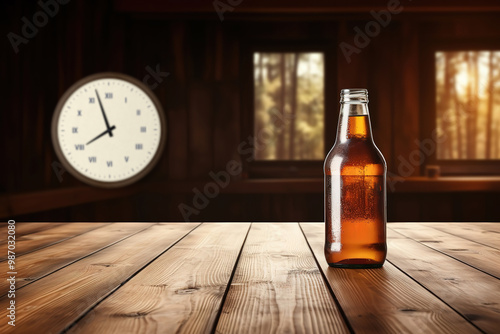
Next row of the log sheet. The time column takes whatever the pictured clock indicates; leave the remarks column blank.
7:57
